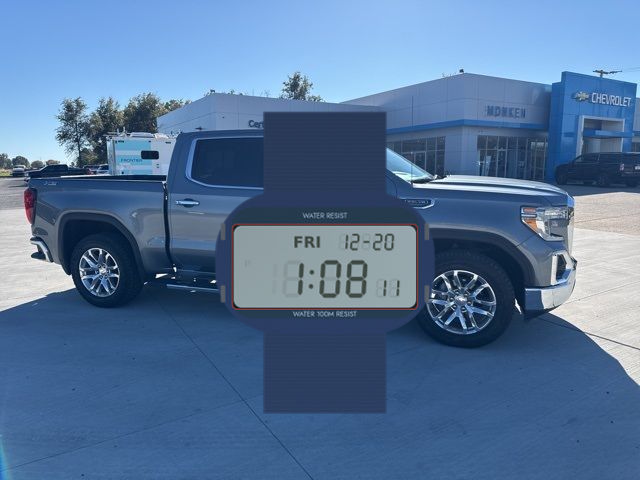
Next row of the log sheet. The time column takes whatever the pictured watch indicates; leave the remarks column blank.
1:08:11
